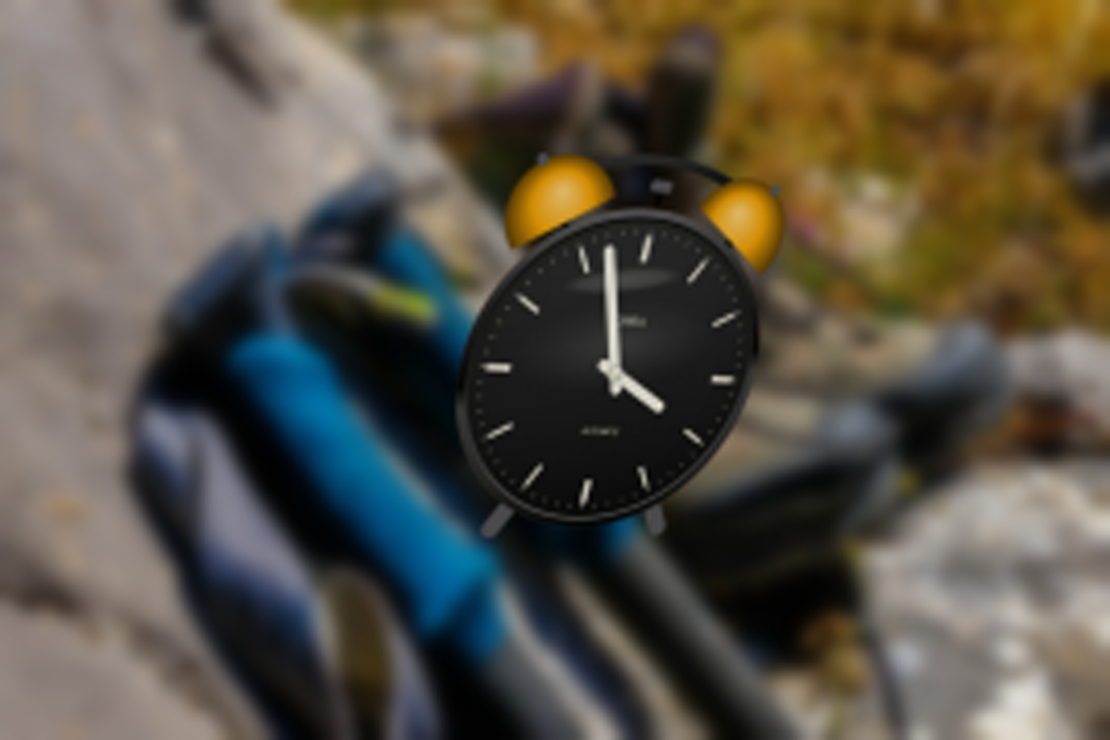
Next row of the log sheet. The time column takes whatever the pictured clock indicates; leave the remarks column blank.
3:57
